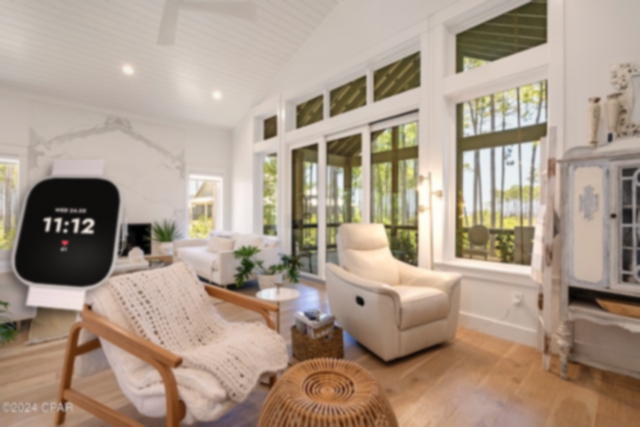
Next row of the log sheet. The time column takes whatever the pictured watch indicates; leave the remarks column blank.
11:12
